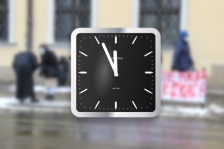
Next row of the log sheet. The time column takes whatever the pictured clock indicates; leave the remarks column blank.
11:56
